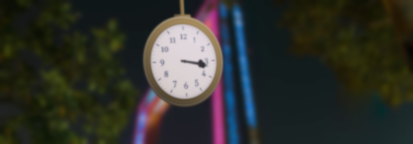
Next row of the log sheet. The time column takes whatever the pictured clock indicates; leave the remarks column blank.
3:17
